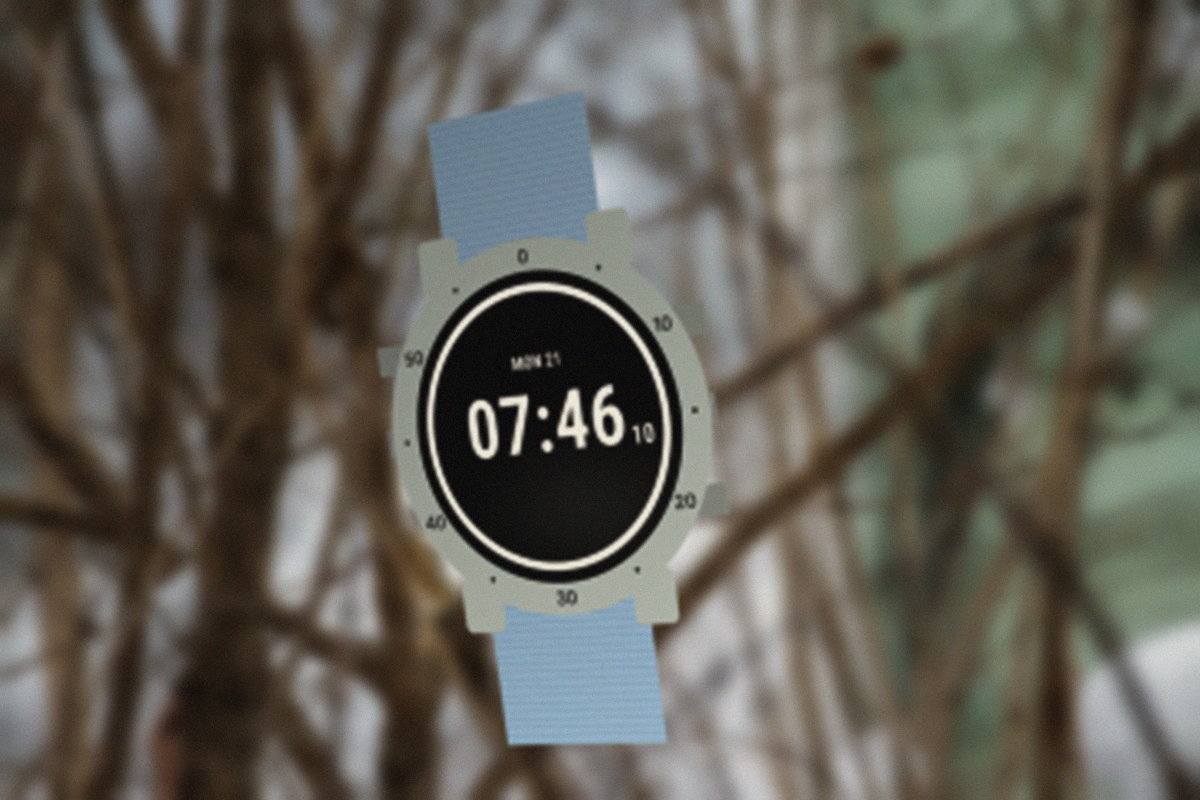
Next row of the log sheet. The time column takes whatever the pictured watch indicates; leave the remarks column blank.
7:46
